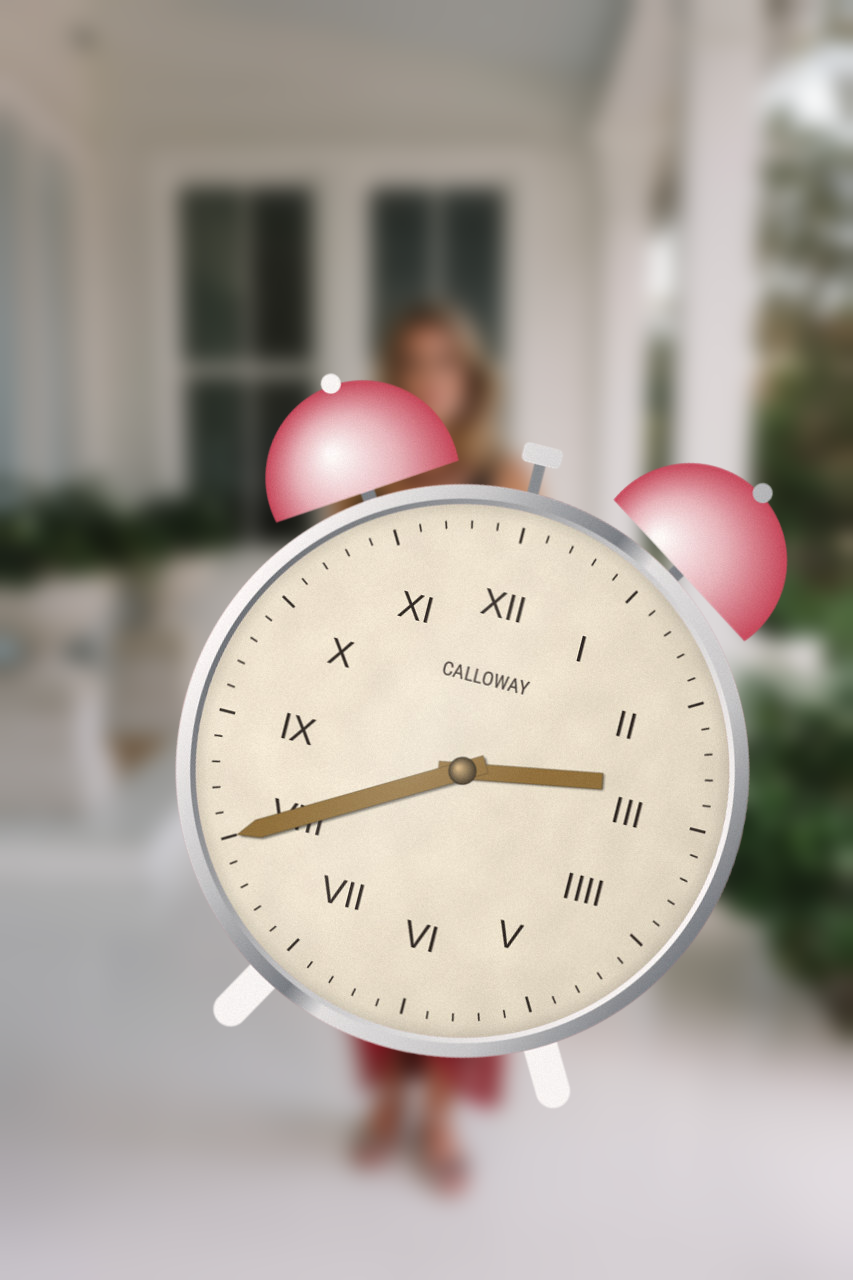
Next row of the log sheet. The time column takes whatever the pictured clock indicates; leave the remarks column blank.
2:40
